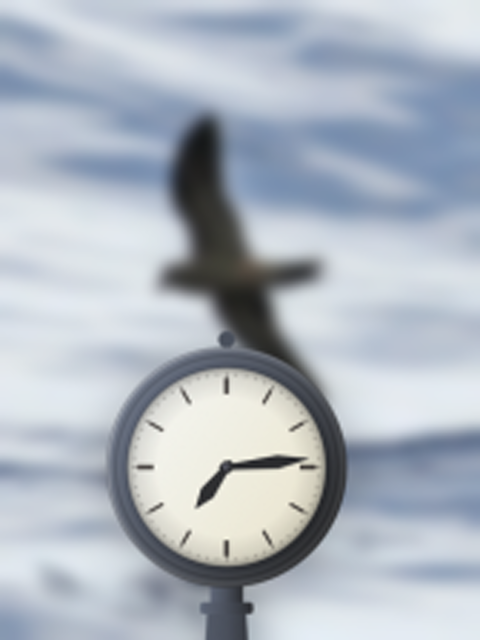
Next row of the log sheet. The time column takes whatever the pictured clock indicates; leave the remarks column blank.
7:14
